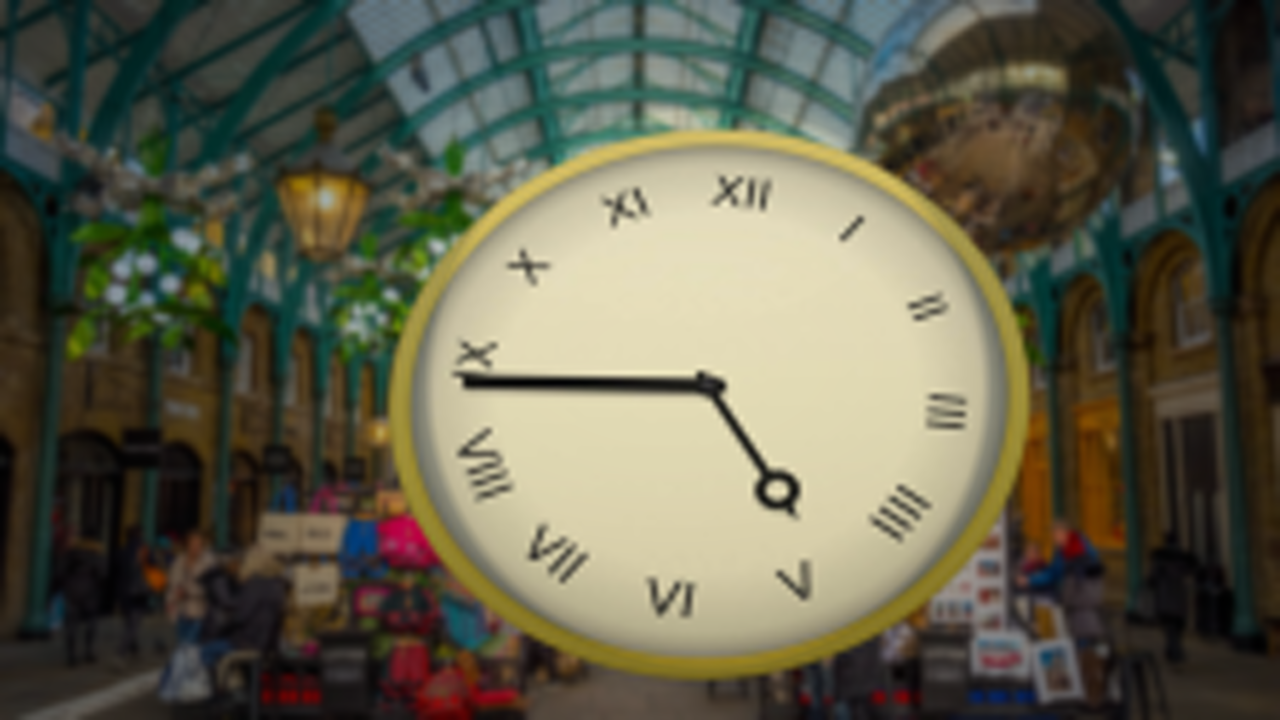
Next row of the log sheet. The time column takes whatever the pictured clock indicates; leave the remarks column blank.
4:44
